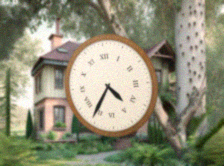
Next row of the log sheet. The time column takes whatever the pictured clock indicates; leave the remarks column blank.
4:36
